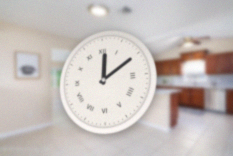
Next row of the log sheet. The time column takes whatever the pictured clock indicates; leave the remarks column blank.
12:10
